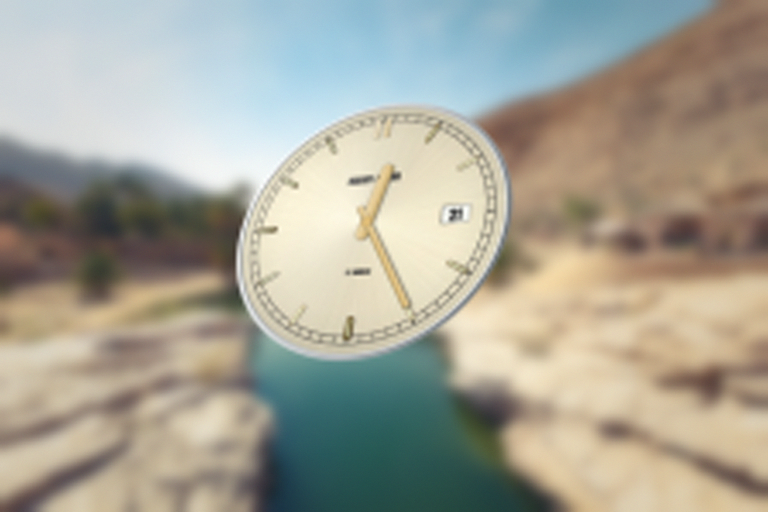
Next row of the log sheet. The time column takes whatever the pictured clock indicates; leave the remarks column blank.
12:25
